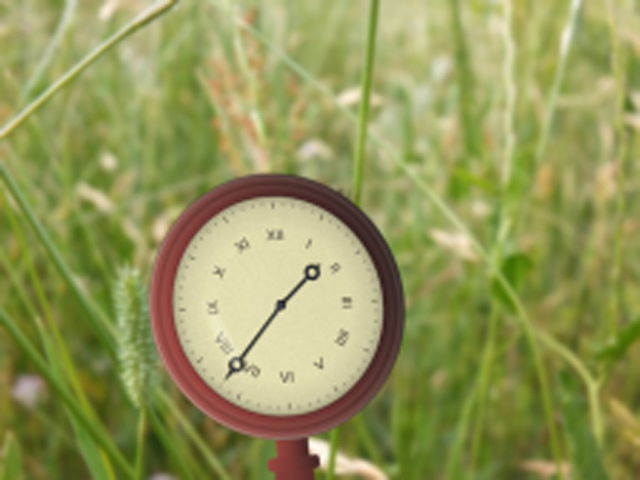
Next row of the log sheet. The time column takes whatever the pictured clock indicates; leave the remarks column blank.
1:37
